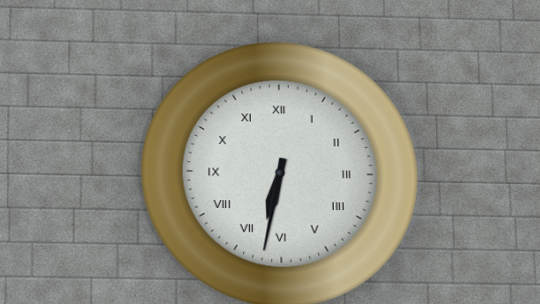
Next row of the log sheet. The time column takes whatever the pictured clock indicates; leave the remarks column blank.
6:32
